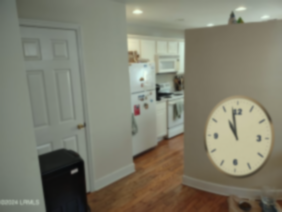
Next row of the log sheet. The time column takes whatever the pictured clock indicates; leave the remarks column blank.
10:58
